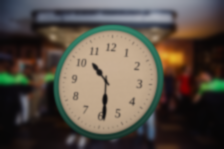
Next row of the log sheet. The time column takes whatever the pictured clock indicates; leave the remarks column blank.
10:29
